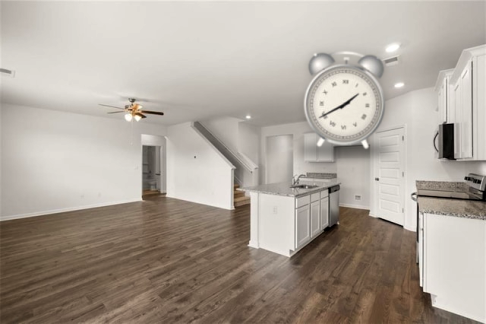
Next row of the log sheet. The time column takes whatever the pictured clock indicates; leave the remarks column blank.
1:40
